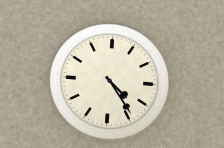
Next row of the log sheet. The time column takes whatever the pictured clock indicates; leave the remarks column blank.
4:24
